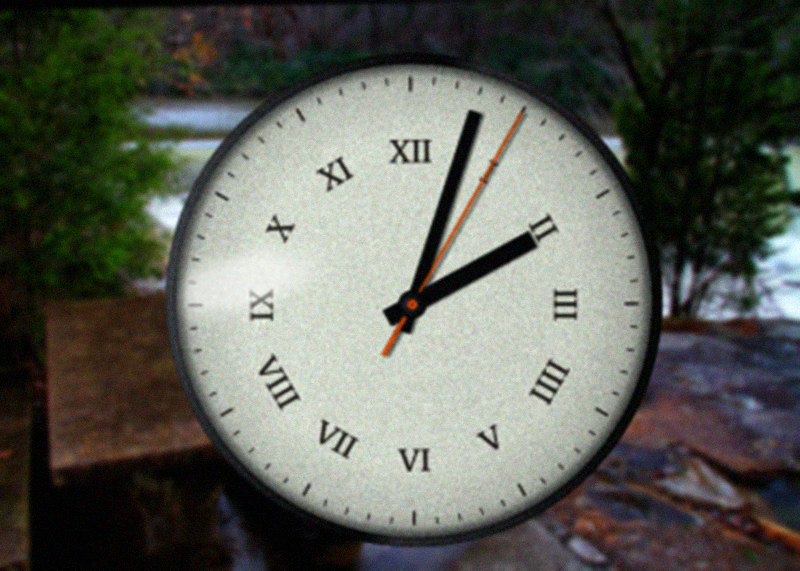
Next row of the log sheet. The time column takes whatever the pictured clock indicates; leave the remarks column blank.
2:03:05
